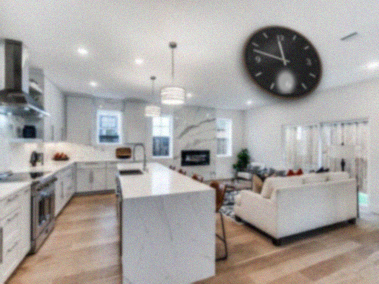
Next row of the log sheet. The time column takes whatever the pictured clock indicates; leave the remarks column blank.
11:48
